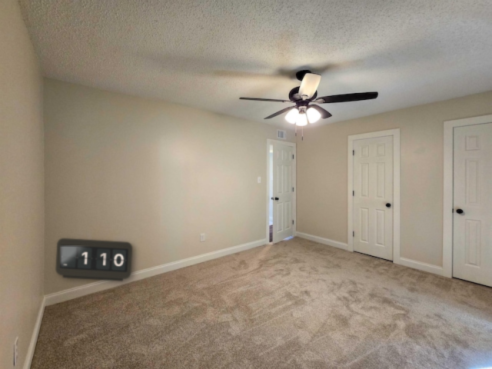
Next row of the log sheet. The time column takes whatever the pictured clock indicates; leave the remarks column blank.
1:10
